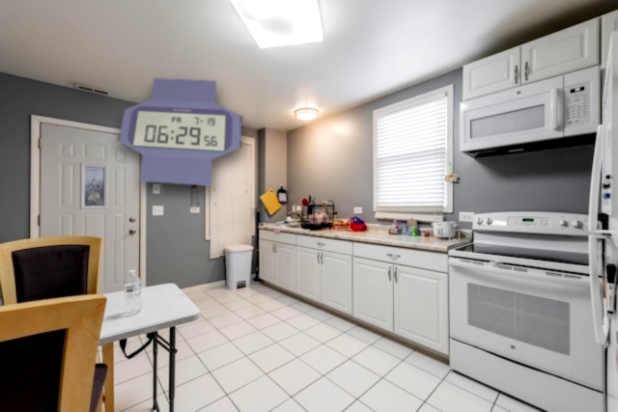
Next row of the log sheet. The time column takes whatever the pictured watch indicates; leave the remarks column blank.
6:29
